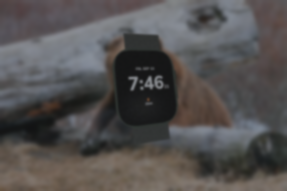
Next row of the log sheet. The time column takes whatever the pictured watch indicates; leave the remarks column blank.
7:46
